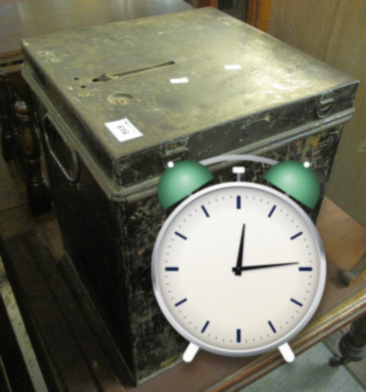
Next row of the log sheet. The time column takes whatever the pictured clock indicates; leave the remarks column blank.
12:14
